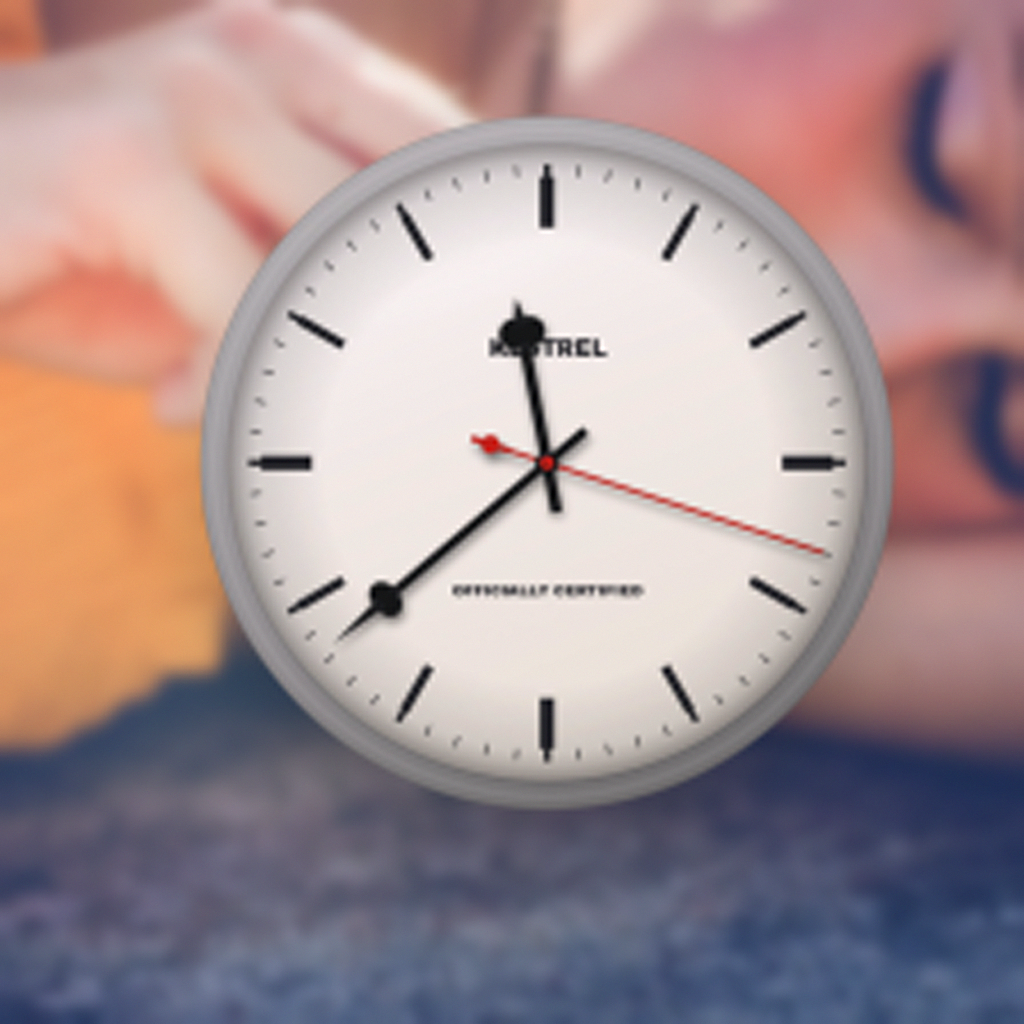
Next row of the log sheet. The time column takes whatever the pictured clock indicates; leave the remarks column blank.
11:38:18
